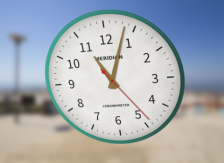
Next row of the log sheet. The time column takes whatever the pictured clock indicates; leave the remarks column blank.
11:03:24
